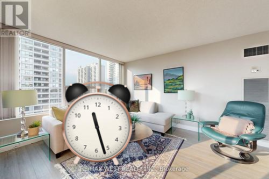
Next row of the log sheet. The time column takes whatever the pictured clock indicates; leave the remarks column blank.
11:27
